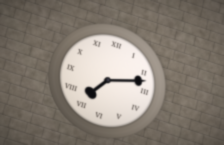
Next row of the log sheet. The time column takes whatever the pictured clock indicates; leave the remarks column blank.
7:12
